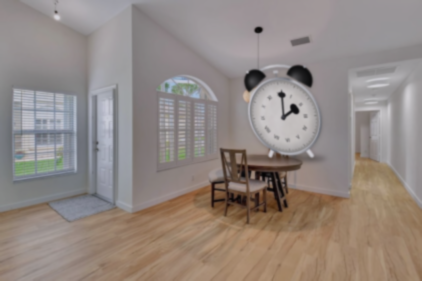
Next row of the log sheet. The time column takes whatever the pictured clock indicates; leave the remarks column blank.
2:01
